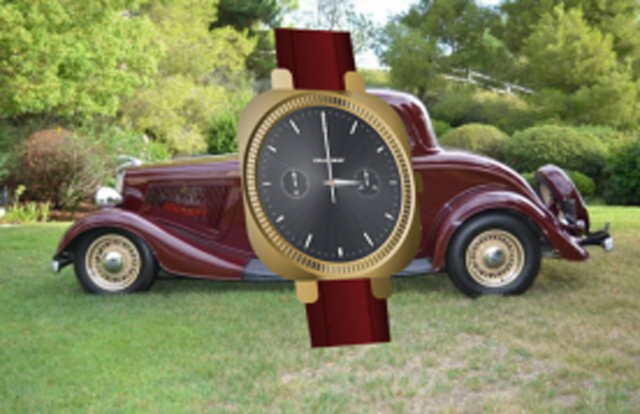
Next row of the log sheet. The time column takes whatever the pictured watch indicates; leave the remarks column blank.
3:00
